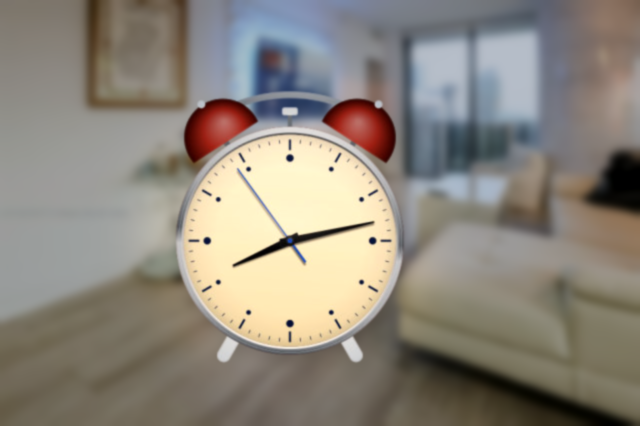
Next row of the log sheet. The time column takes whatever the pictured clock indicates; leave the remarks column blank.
8:12:54
